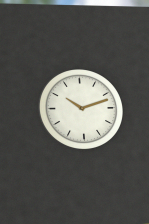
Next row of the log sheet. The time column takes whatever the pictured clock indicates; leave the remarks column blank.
10:12
